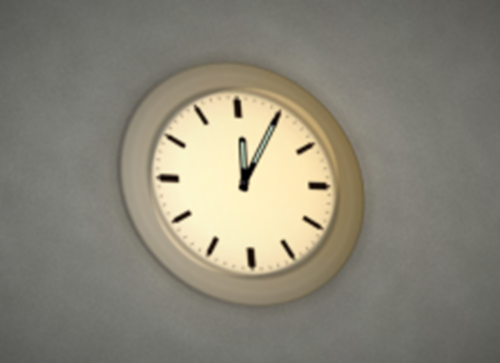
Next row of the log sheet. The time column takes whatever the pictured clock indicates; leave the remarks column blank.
12:05
